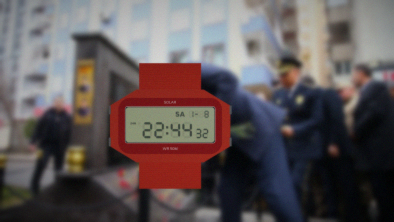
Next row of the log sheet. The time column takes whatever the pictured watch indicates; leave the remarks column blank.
22:44:32
